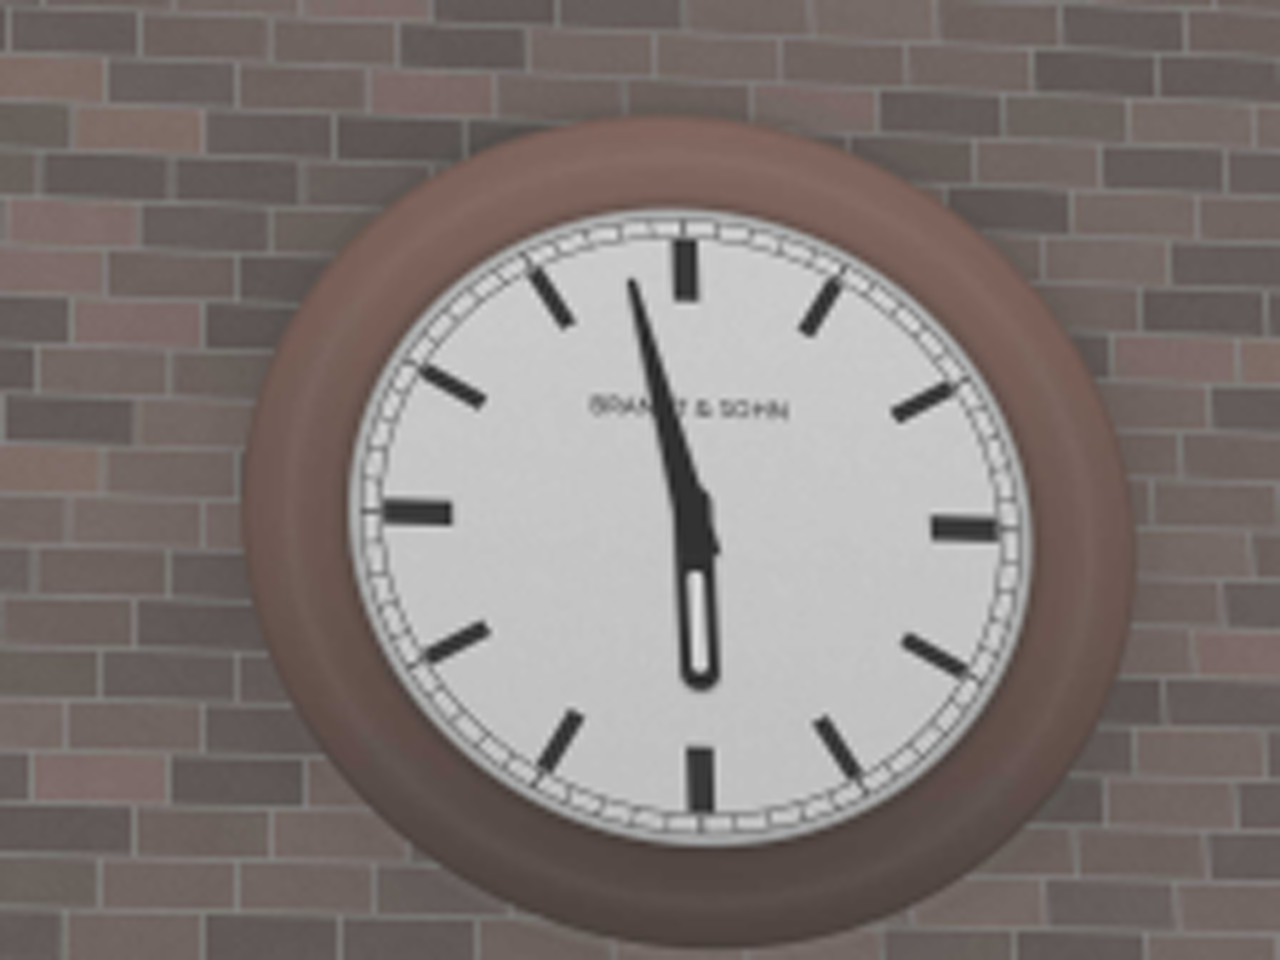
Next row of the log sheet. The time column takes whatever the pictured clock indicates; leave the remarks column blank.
5:58
